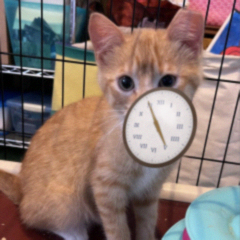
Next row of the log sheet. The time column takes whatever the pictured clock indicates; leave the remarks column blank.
4:55
